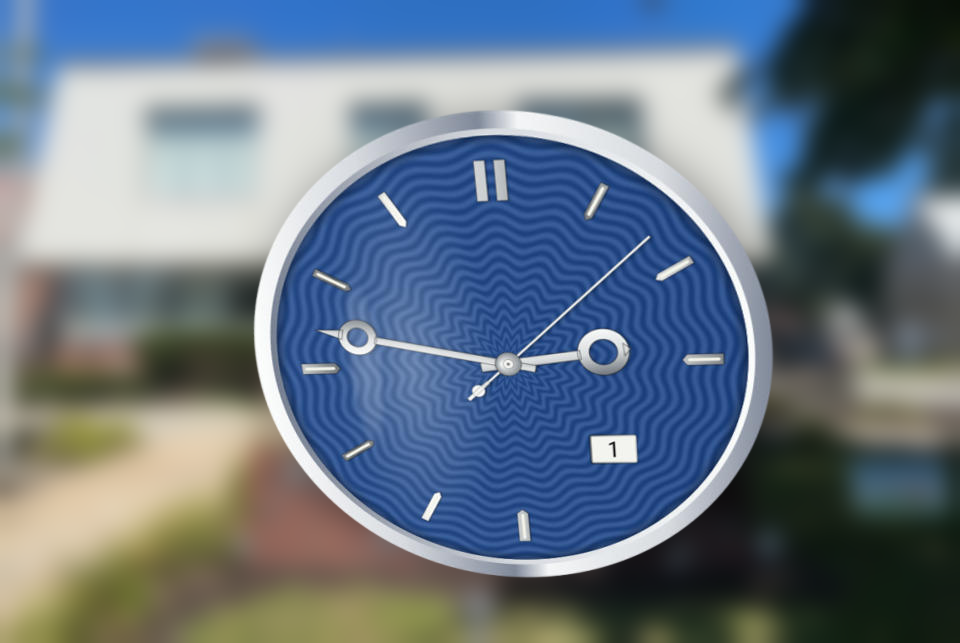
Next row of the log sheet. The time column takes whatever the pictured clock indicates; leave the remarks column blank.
2:47:08
